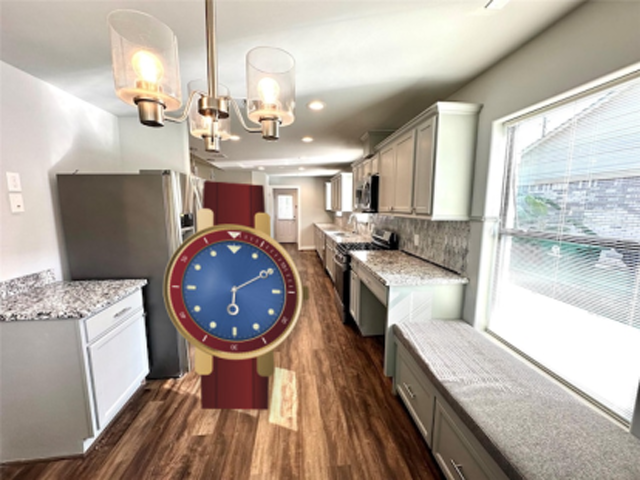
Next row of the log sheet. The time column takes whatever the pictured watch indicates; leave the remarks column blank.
6:10
